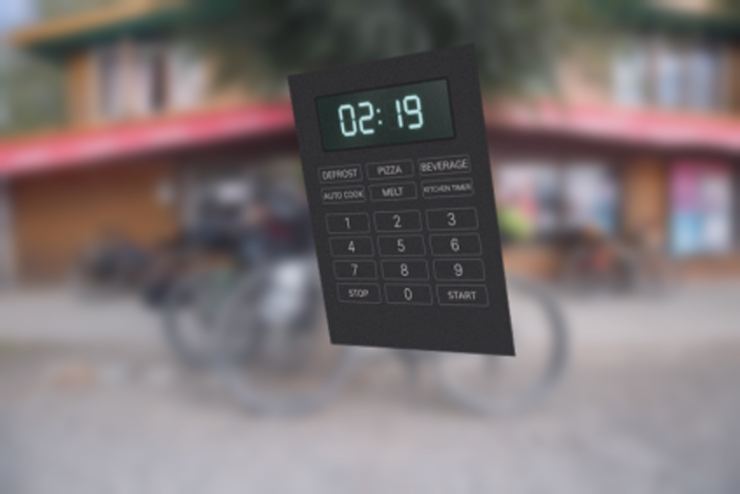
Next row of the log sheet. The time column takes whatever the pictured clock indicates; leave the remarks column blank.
2:19
